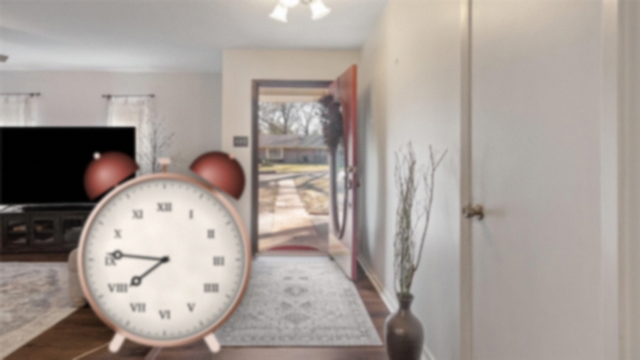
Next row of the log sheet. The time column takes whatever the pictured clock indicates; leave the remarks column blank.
7:46
